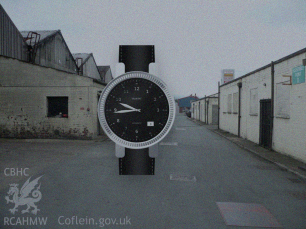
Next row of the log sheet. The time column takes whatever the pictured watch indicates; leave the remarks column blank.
9:44
